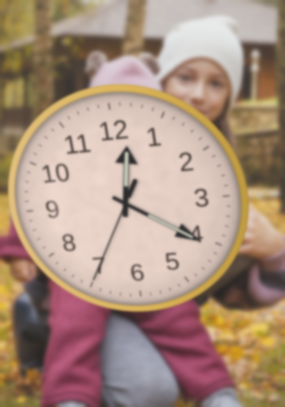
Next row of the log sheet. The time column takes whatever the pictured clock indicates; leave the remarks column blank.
12:20:35
